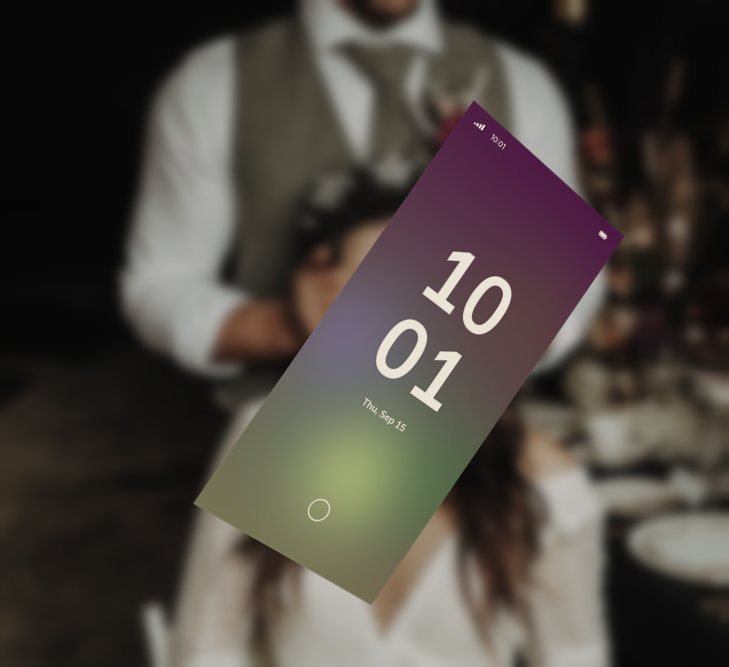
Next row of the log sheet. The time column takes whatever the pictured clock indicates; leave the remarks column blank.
10:01
